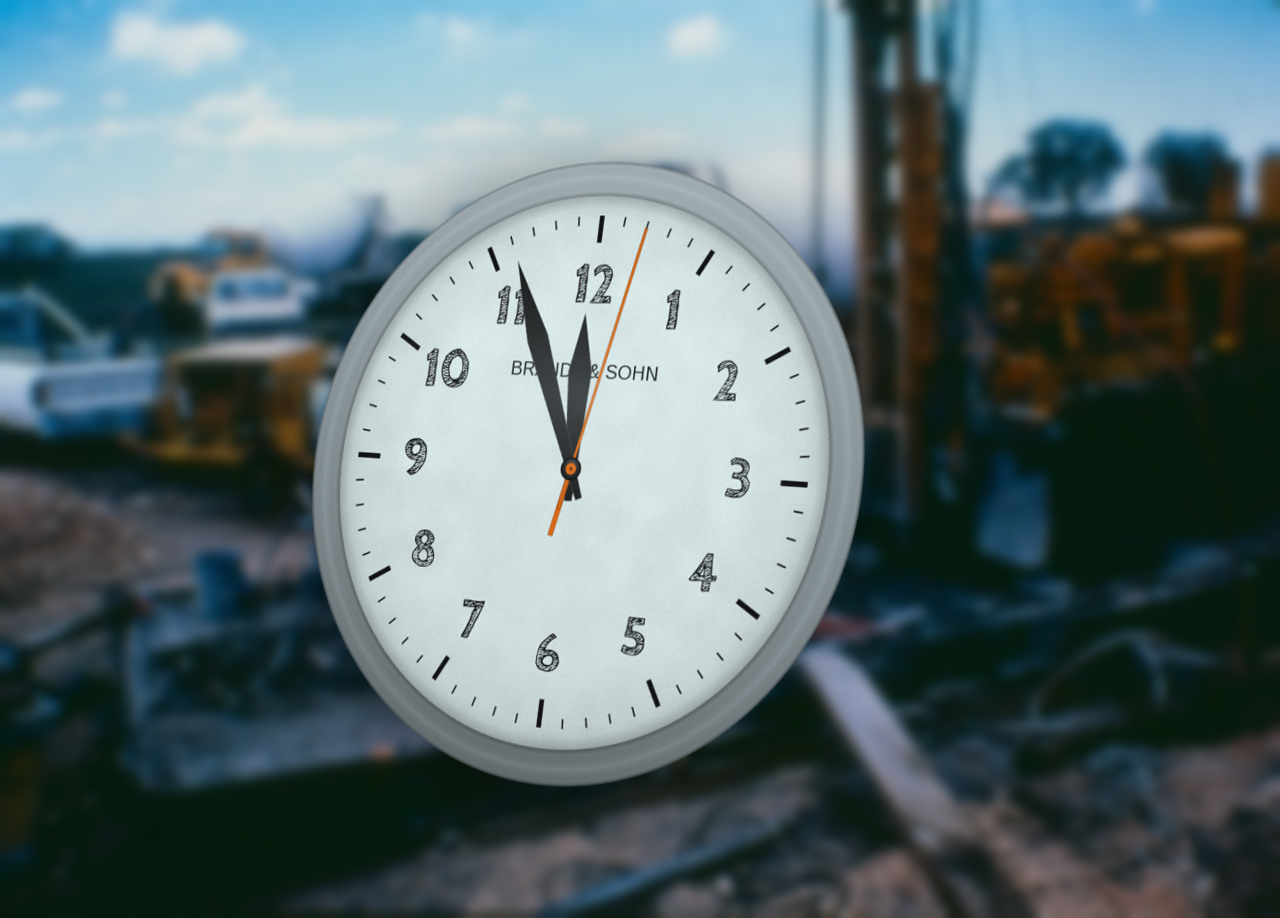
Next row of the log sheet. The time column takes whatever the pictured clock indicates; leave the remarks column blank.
11:56:02
